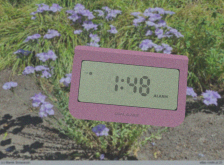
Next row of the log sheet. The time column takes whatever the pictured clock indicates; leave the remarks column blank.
1:48
